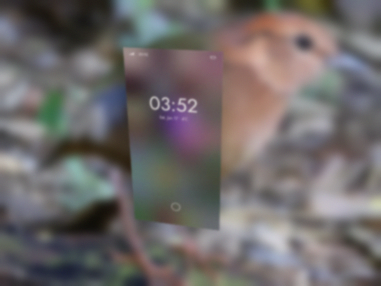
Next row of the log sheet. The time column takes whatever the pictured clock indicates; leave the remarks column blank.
3:52
